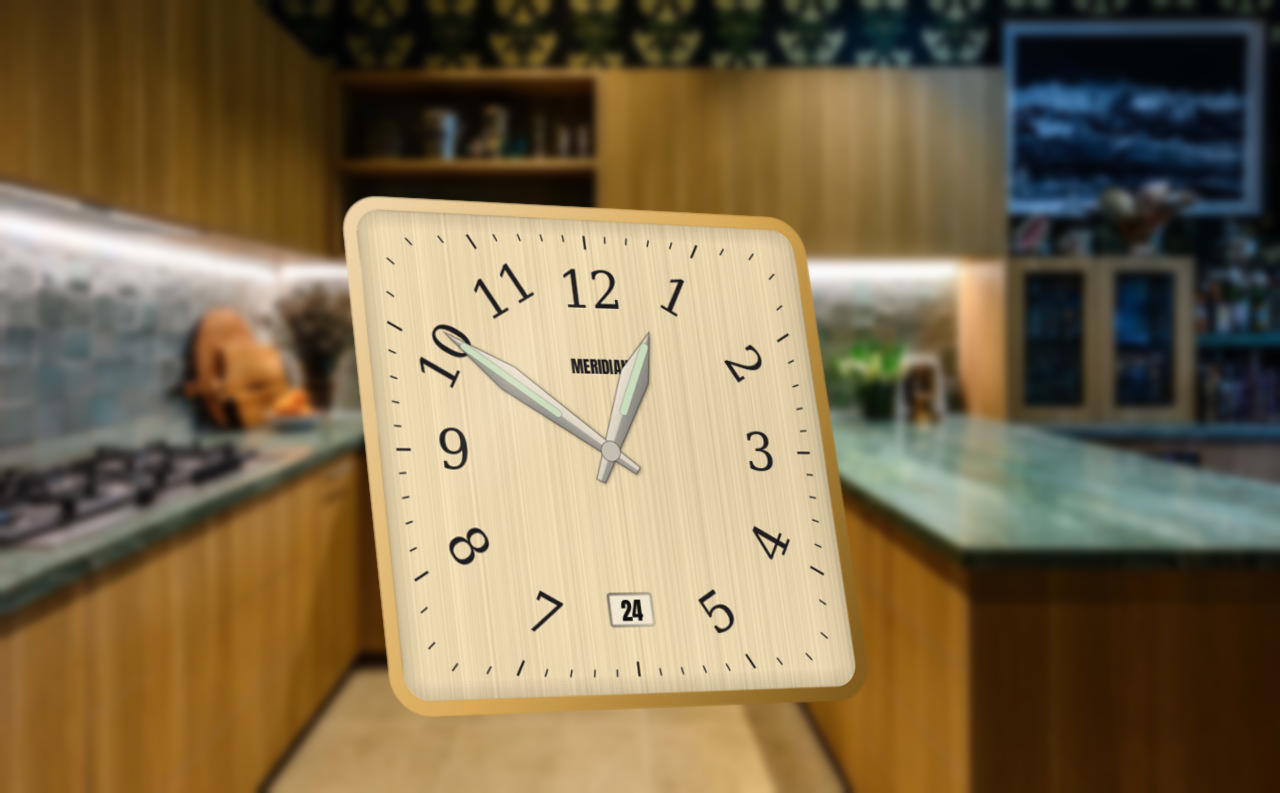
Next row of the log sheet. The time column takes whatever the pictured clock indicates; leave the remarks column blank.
12:51
